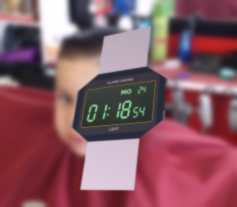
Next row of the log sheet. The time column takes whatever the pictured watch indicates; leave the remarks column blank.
1:18:54
